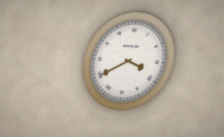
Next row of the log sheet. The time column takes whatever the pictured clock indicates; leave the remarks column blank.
3:40
